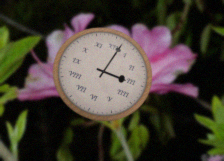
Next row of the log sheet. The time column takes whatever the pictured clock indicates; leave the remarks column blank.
3:02
